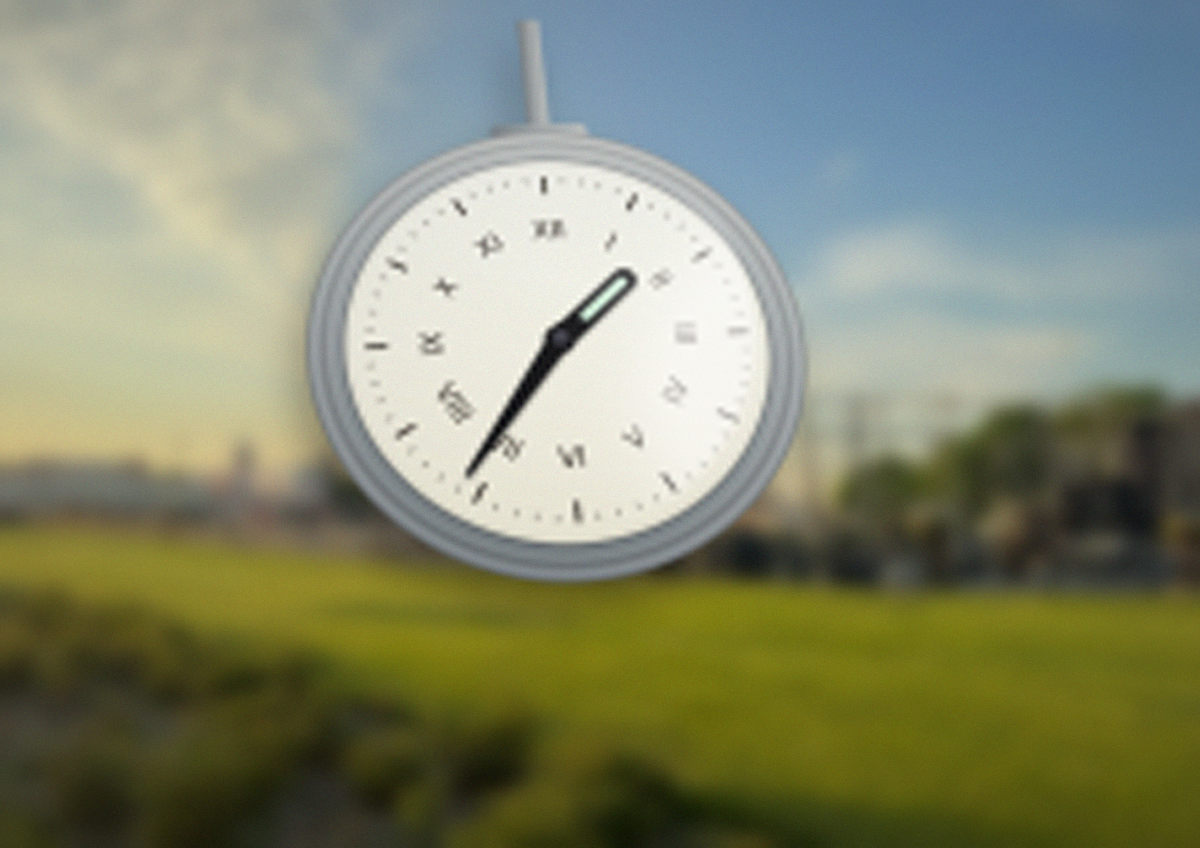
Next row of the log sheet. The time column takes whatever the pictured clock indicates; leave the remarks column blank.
1:36
